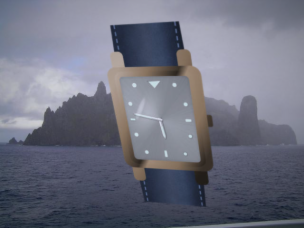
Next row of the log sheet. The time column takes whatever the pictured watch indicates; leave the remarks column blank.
5:47
